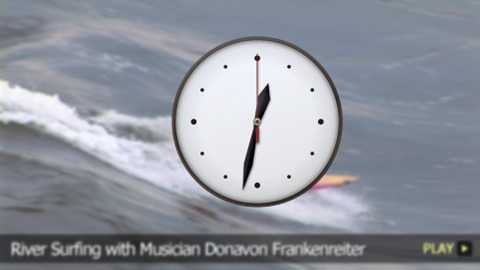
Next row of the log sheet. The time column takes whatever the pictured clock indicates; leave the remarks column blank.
12:32:00
